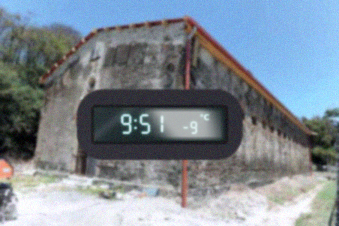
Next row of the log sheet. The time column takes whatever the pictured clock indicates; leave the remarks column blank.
9:51
